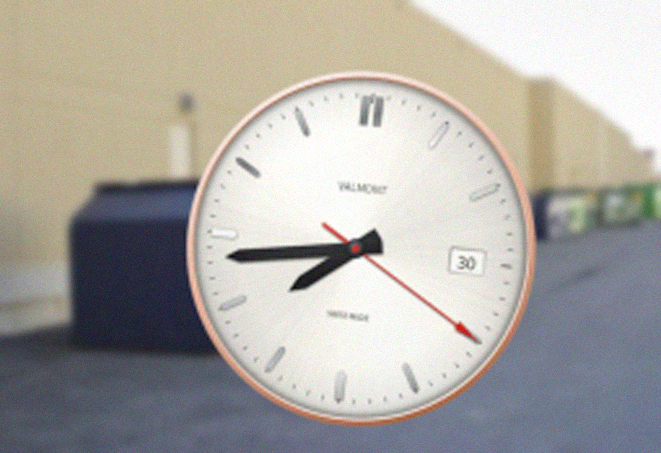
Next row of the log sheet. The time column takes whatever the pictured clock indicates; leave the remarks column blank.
7:43:20
